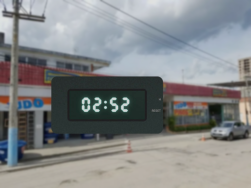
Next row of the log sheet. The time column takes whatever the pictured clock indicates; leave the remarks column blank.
2:52
